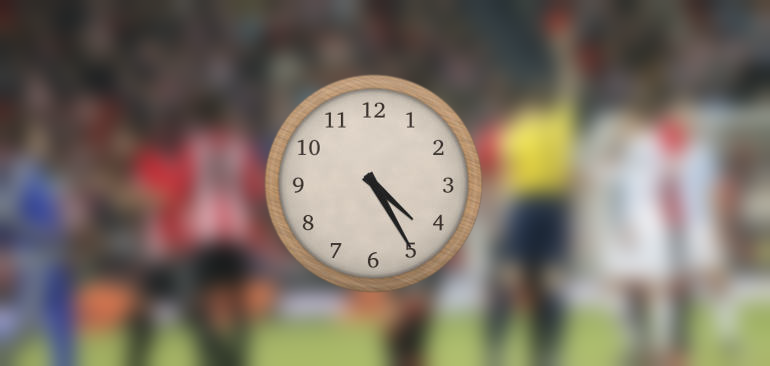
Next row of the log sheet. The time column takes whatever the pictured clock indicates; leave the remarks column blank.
4:25
